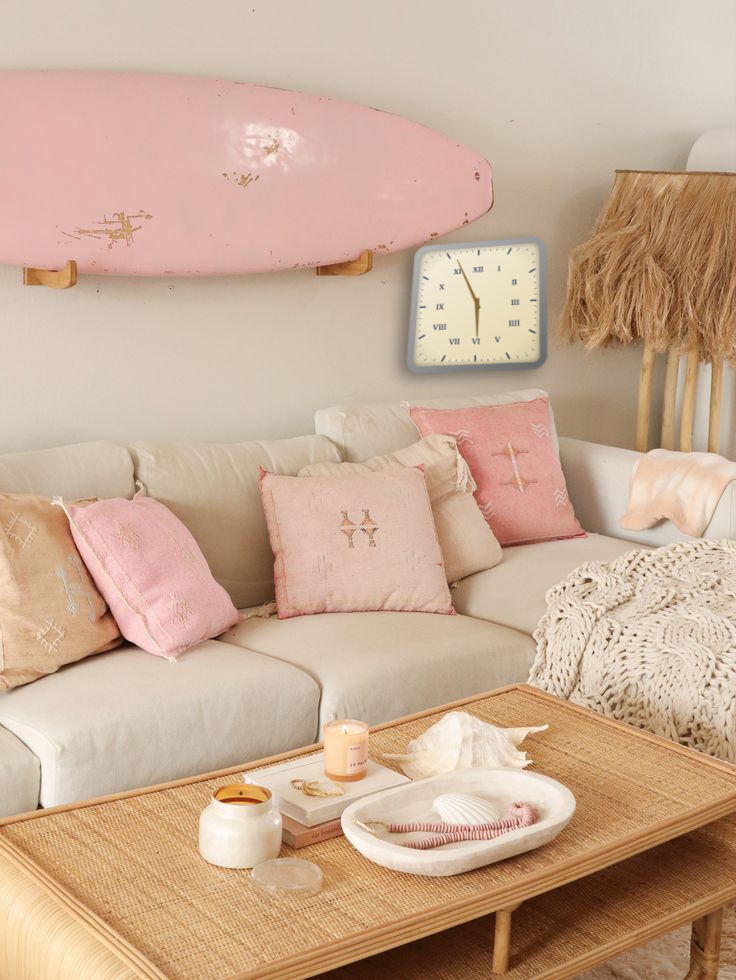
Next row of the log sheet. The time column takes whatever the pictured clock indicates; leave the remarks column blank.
5:56
